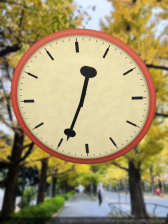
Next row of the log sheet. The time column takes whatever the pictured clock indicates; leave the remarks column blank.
12:34
